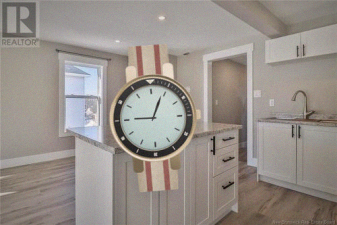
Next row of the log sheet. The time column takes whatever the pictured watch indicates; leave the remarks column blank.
9:04
